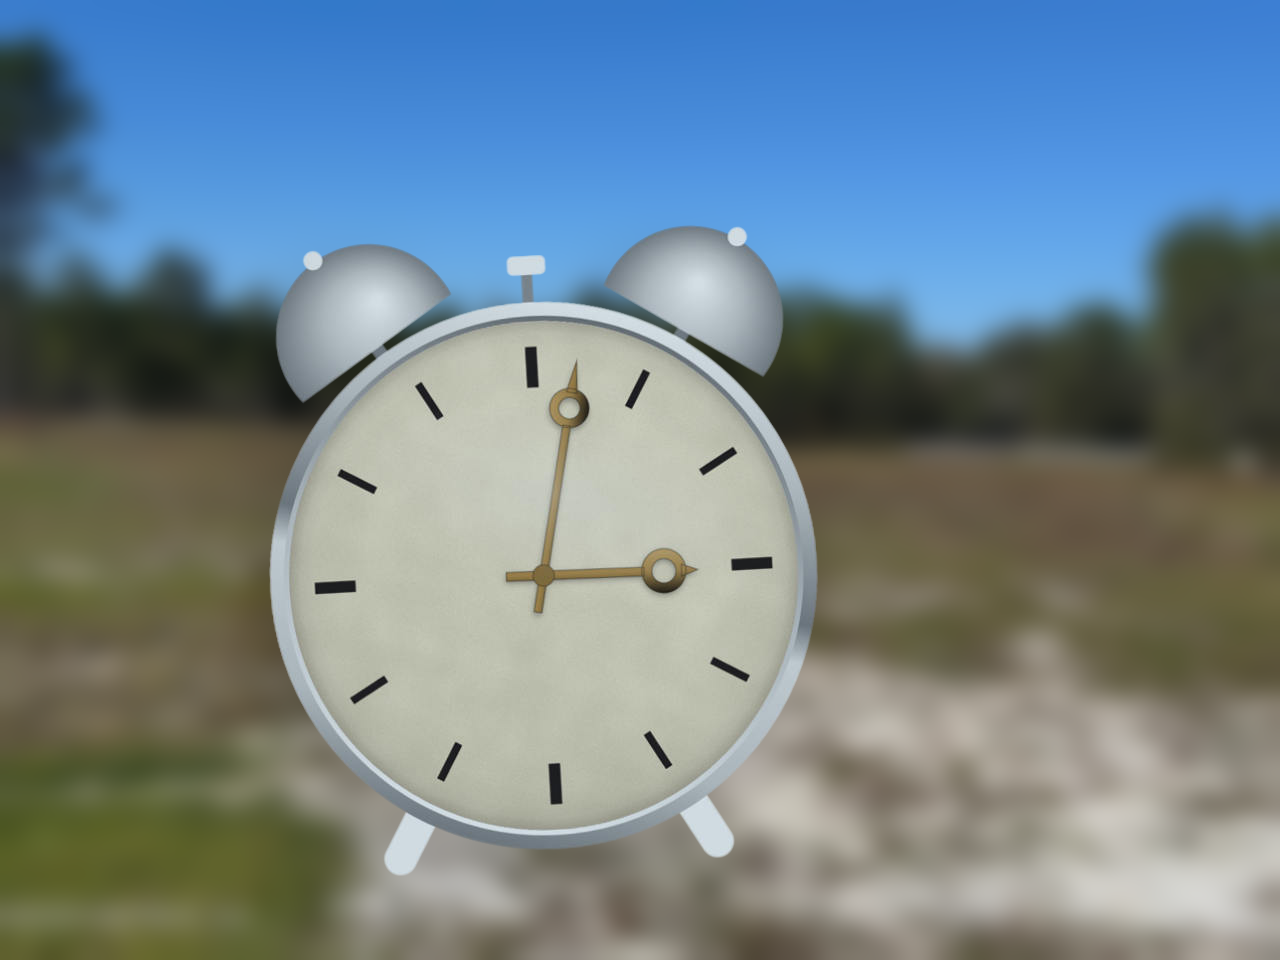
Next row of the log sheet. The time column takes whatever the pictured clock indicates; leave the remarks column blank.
3:02
